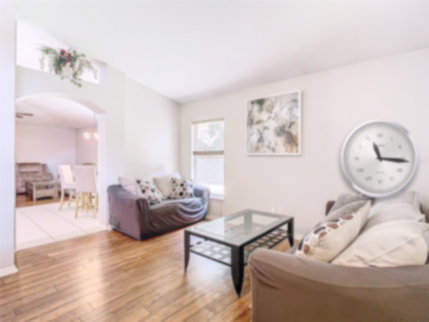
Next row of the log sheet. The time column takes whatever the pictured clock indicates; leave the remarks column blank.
11:16
